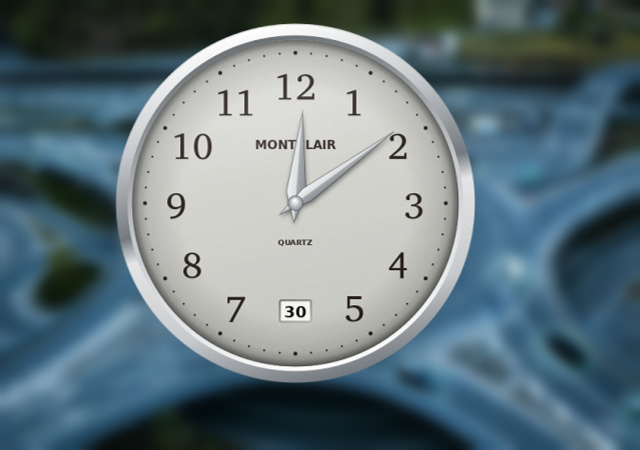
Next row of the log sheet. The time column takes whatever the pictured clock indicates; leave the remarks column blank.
12:09
